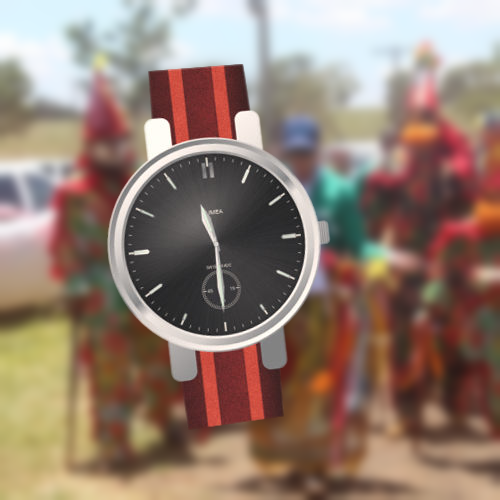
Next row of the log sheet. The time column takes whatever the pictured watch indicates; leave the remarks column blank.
11:30
